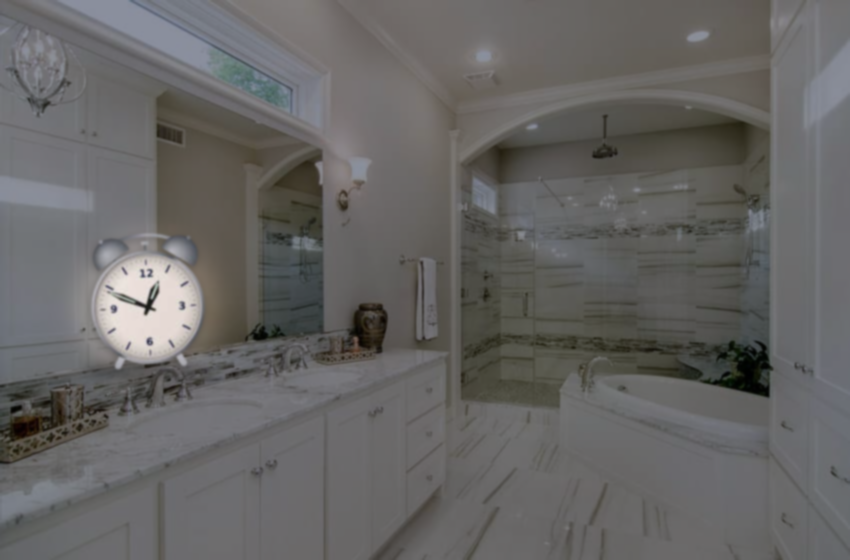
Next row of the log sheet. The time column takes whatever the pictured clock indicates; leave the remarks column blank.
12:49
